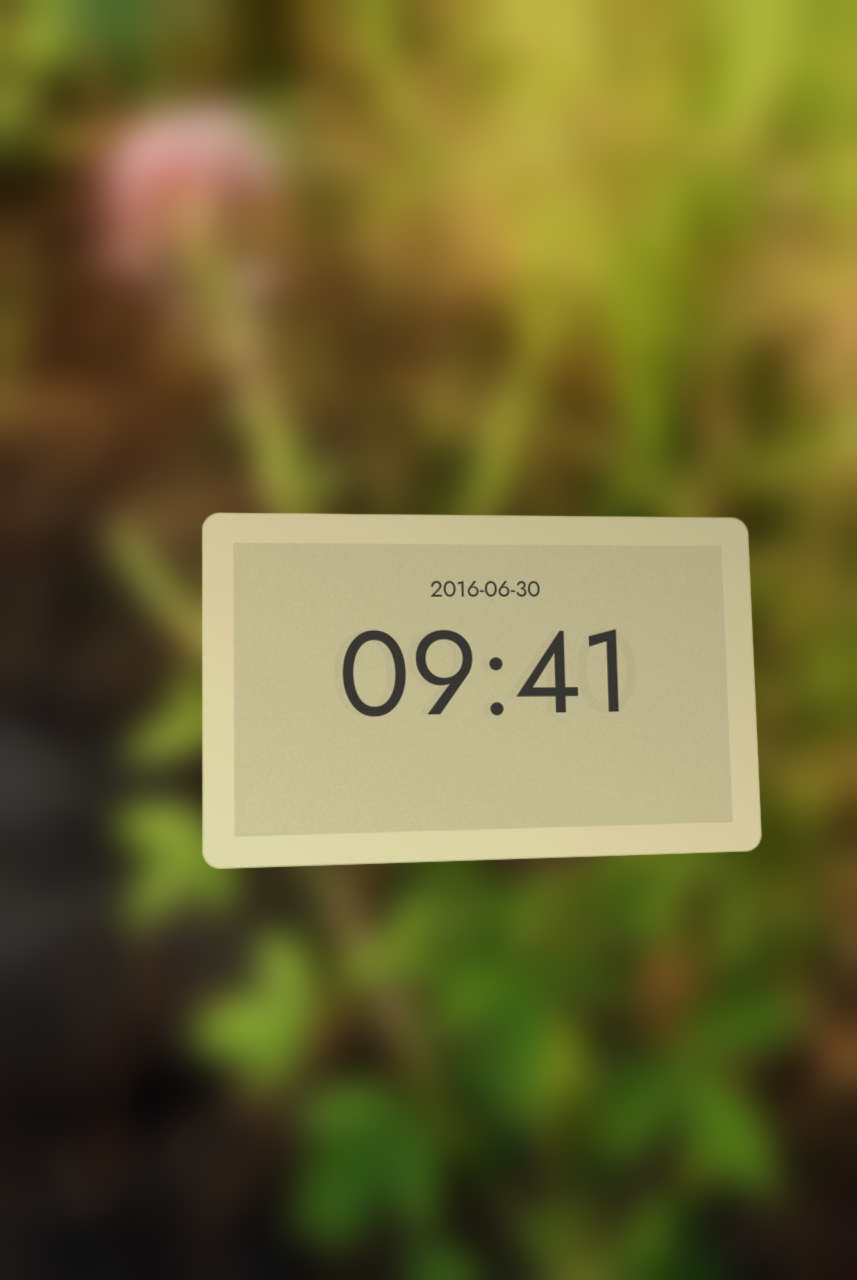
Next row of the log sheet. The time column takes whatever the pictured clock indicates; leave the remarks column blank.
9:41
